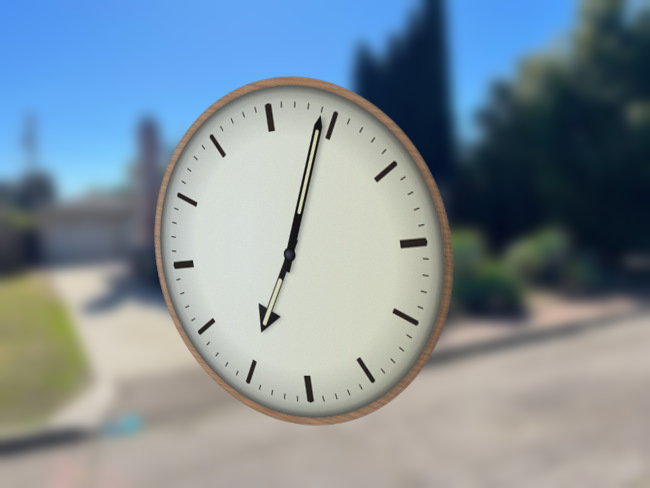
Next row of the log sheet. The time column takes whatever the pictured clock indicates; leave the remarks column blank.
7:04
